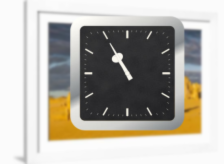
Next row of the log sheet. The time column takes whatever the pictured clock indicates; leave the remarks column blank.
10:55
